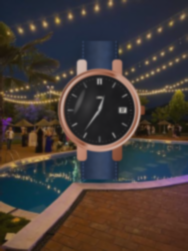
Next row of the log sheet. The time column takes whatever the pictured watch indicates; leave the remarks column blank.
12:36
